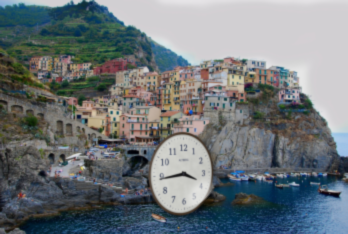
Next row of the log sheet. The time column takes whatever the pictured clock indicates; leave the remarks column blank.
3:44
